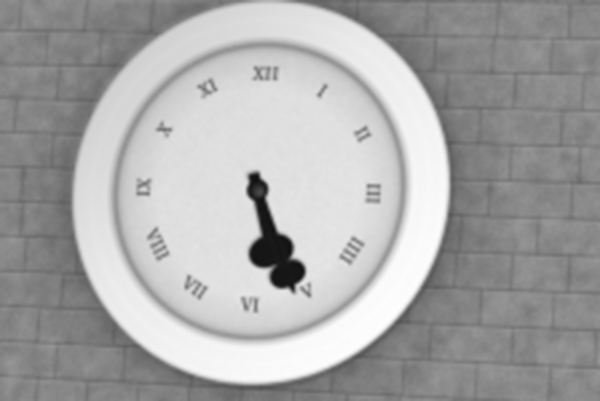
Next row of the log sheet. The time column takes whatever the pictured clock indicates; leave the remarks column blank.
5:26
